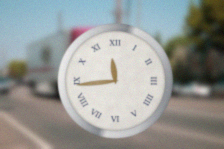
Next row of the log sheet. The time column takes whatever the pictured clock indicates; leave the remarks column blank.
11:44
